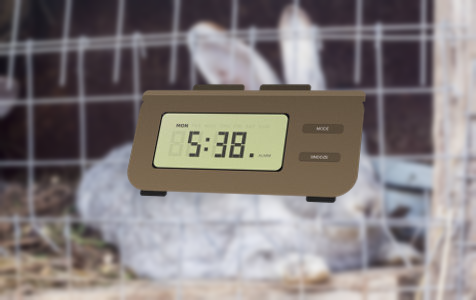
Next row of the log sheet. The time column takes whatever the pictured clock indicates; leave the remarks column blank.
5:38
